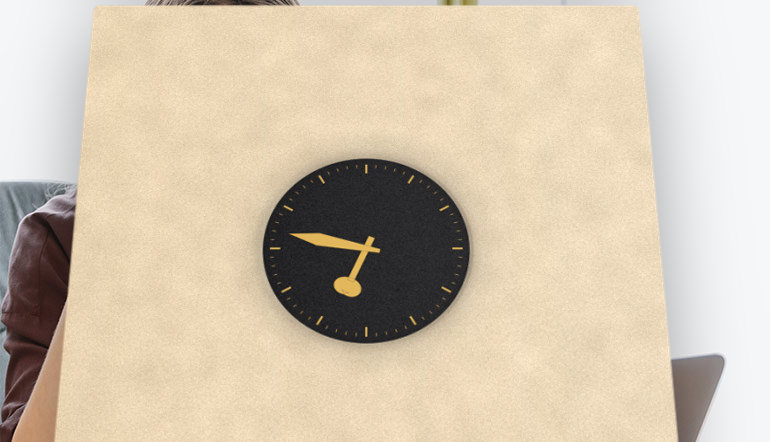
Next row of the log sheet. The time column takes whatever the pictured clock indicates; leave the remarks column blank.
6:47
